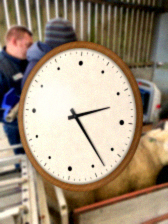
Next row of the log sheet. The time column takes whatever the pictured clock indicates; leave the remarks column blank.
2:23
